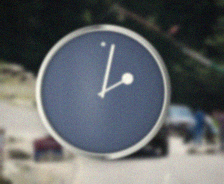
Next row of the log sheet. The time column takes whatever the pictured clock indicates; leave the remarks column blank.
2:02
